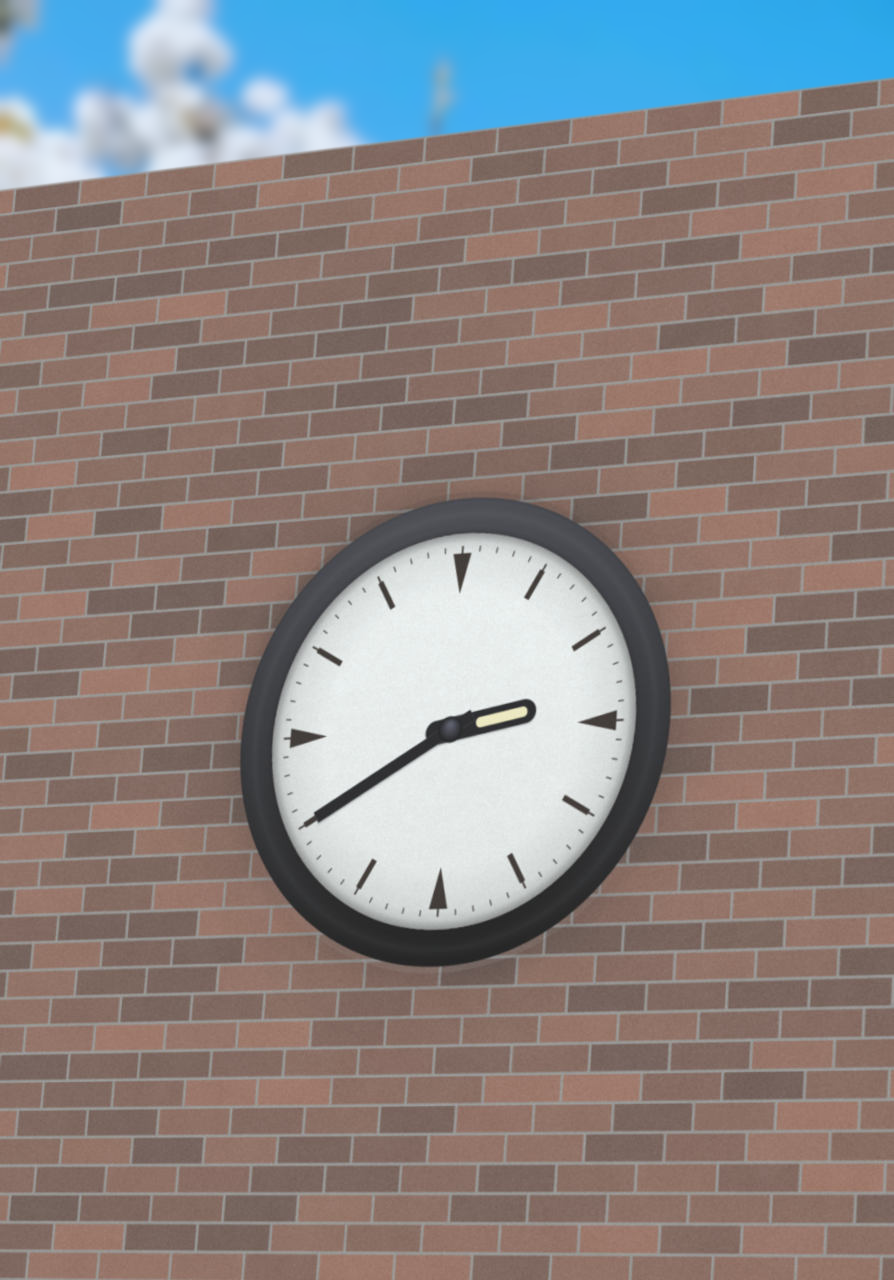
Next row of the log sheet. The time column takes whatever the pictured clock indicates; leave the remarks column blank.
2:40
